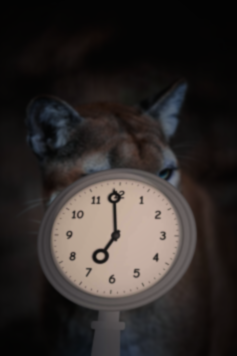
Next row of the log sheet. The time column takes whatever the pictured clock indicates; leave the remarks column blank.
6:59
